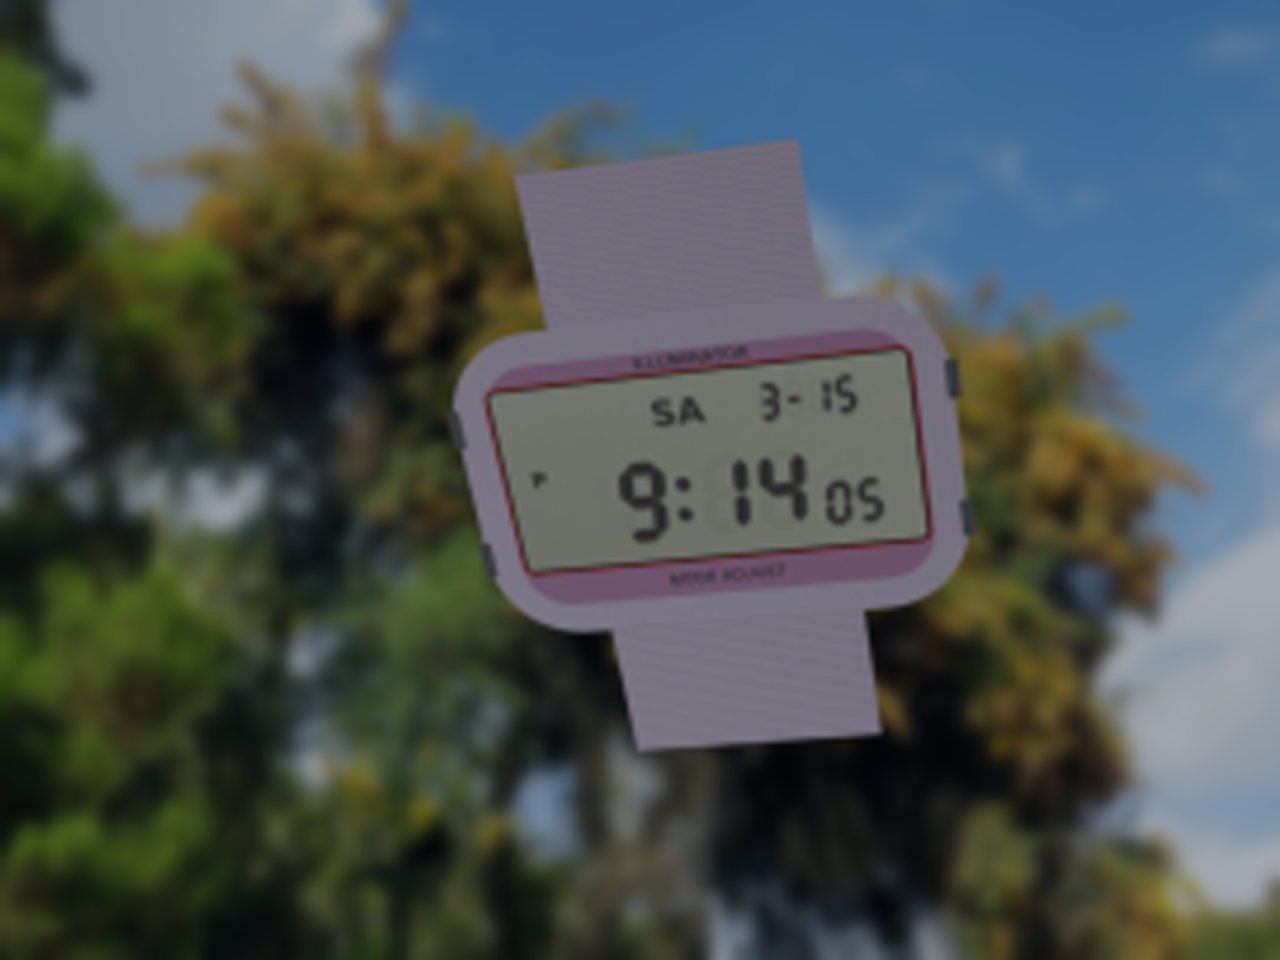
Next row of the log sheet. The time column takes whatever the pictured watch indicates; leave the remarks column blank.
9:14:05
